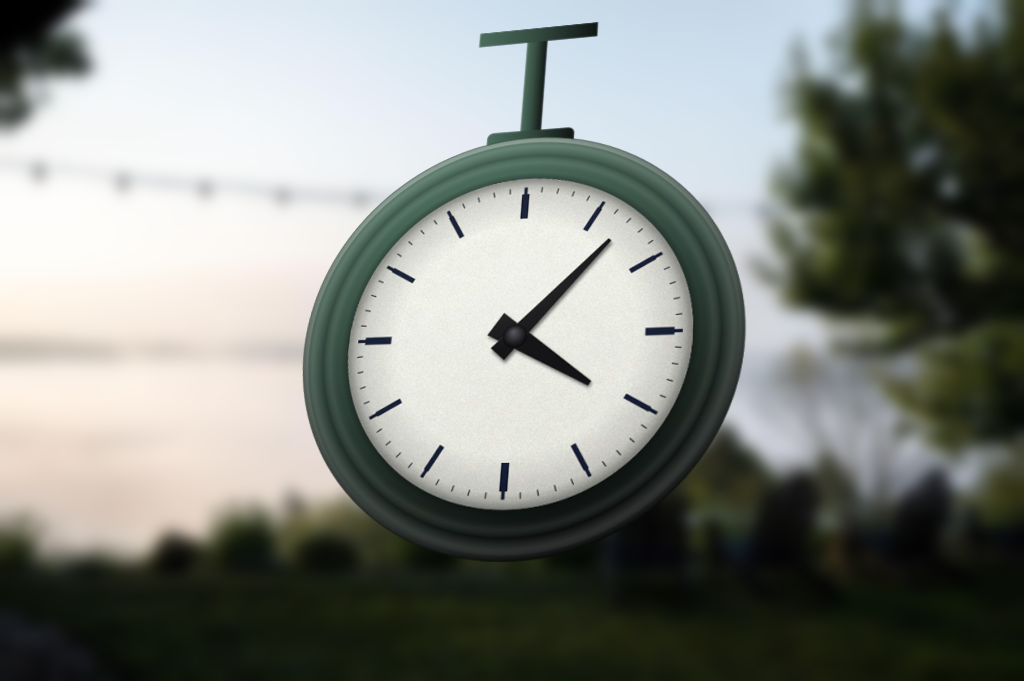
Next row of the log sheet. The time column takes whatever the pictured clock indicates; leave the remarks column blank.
4:07
